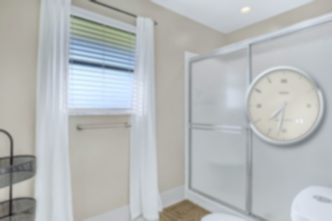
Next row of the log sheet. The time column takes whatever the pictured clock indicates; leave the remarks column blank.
7:32
